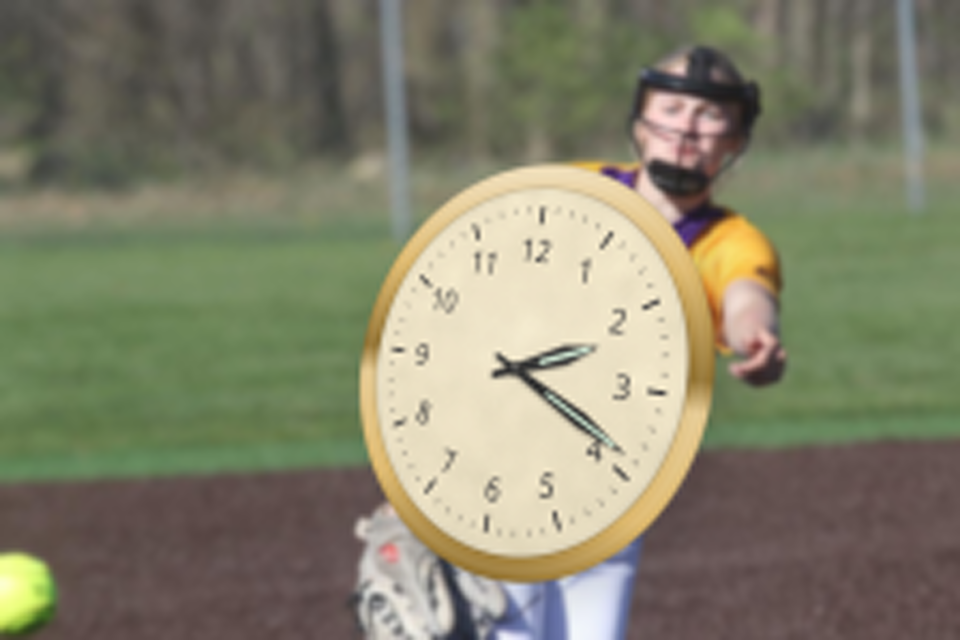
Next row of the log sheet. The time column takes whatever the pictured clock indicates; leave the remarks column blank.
2:19
